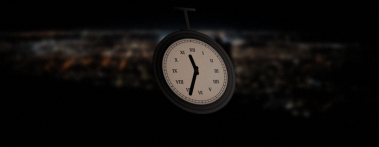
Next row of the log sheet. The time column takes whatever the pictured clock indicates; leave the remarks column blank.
11:34
